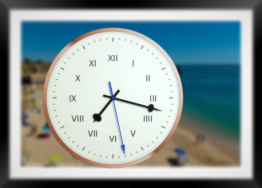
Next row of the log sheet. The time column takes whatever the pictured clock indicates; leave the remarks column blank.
7:17:28
